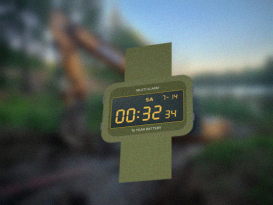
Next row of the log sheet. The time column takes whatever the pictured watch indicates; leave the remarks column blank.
0:32:34
